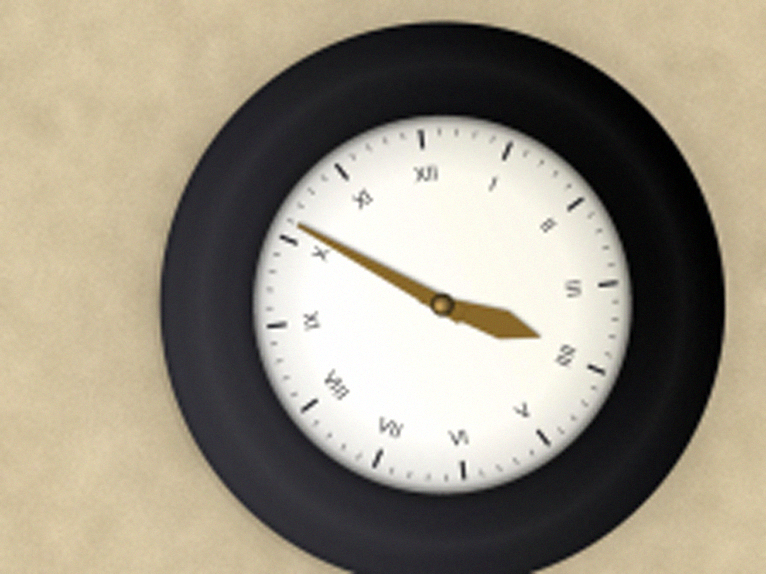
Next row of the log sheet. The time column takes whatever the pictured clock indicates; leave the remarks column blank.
3:51
